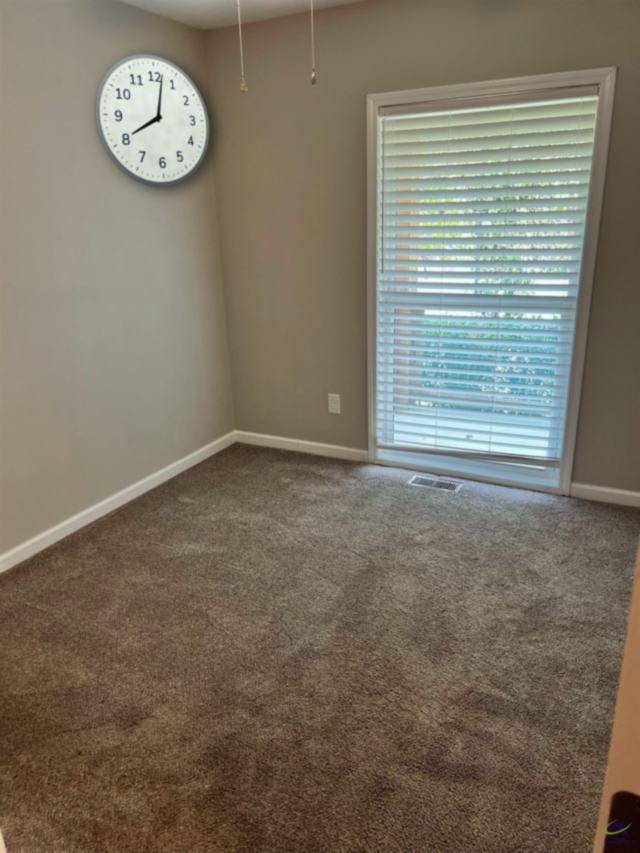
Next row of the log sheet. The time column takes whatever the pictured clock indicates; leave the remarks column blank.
8:02
